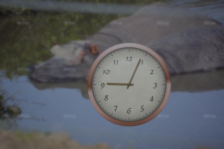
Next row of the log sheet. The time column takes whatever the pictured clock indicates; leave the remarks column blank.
9:04
